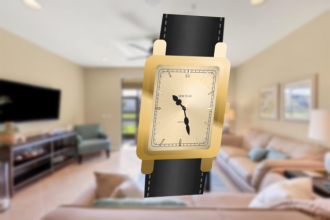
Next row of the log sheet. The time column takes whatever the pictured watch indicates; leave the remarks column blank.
10:27
